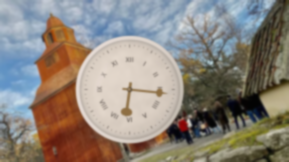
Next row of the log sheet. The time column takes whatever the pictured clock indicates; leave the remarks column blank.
6:16
